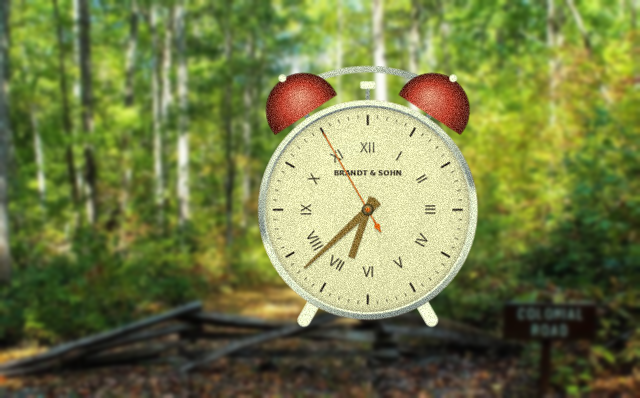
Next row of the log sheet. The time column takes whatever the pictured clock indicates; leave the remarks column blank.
6:37:55
